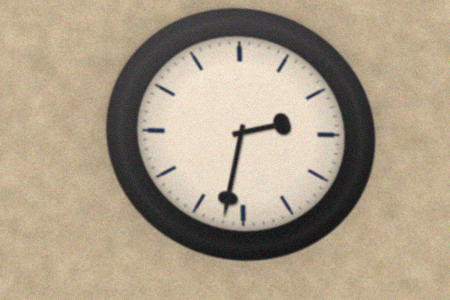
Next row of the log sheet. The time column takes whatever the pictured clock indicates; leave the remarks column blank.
2:32
